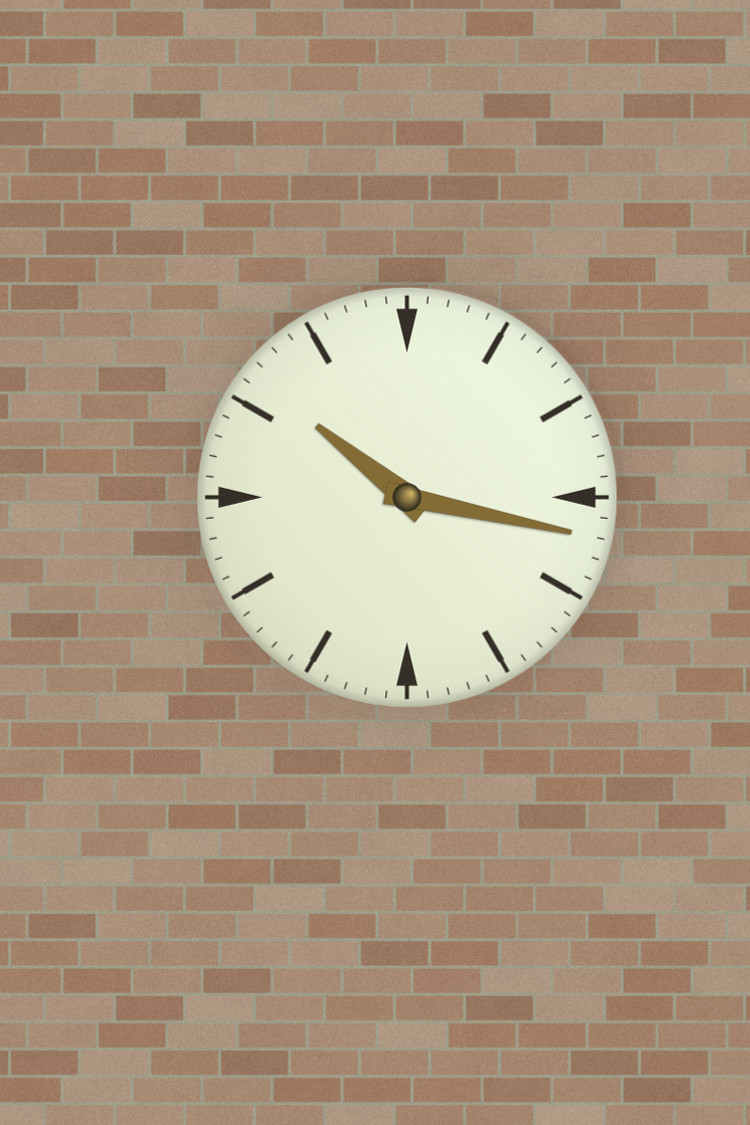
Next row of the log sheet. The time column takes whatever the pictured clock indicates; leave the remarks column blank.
10:17
